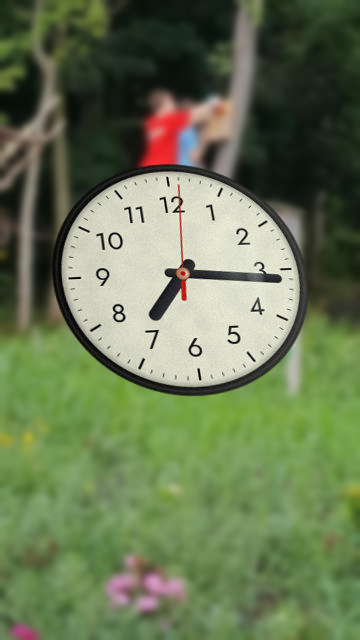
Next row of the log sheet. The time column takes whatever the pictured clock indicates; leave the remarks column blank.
7:16:01
